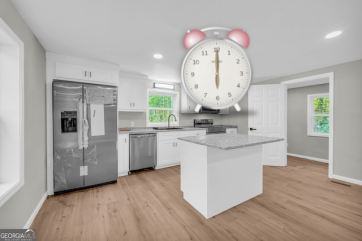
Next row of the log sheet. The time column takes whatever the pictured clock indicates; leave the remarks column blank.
6:00
